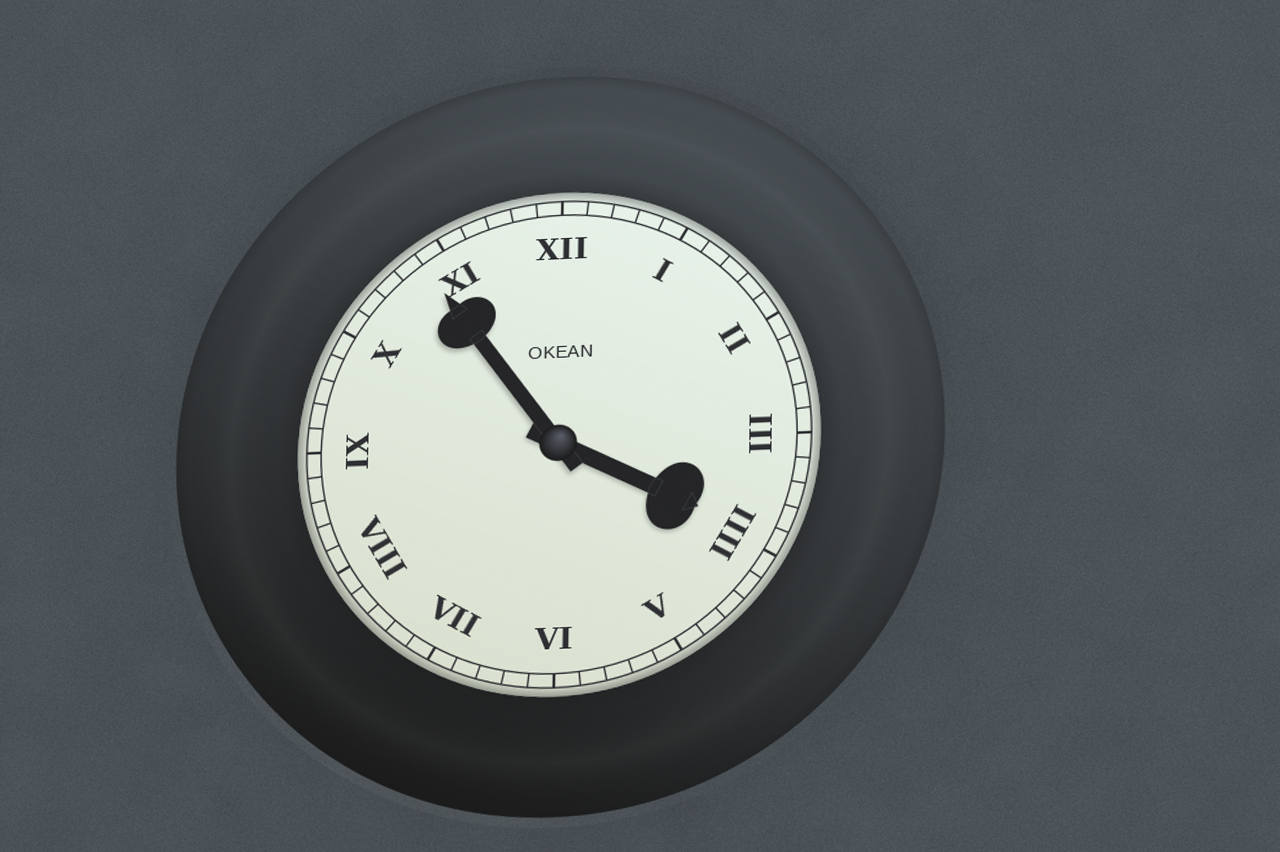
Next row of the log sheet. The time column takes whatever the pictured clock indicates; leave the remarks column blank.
3:54
